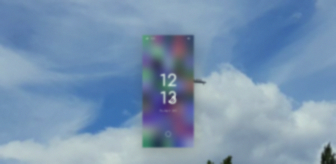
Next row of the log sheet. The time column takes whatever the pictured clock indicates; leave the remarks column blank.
12:13
